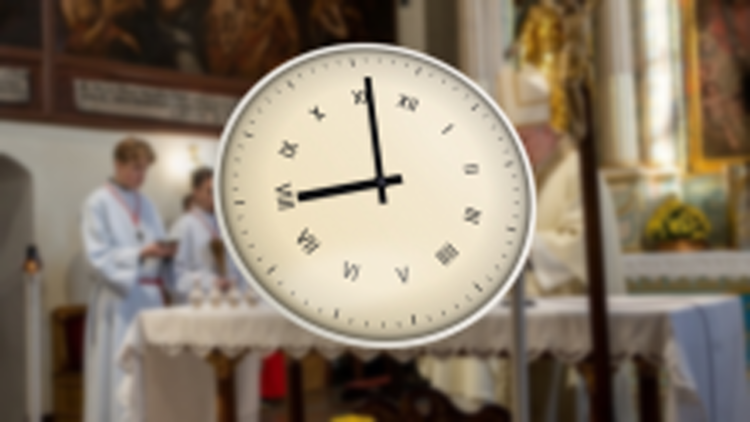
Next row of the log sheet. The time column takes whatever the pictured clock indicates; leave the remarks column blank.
7:56
